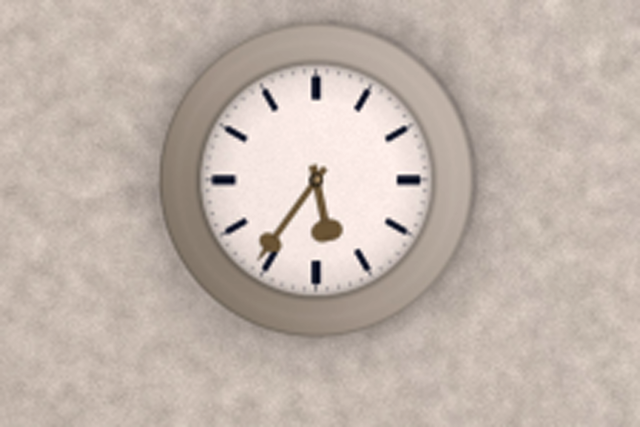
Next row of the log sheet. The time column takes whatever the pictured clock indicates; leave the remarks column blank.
5:36
